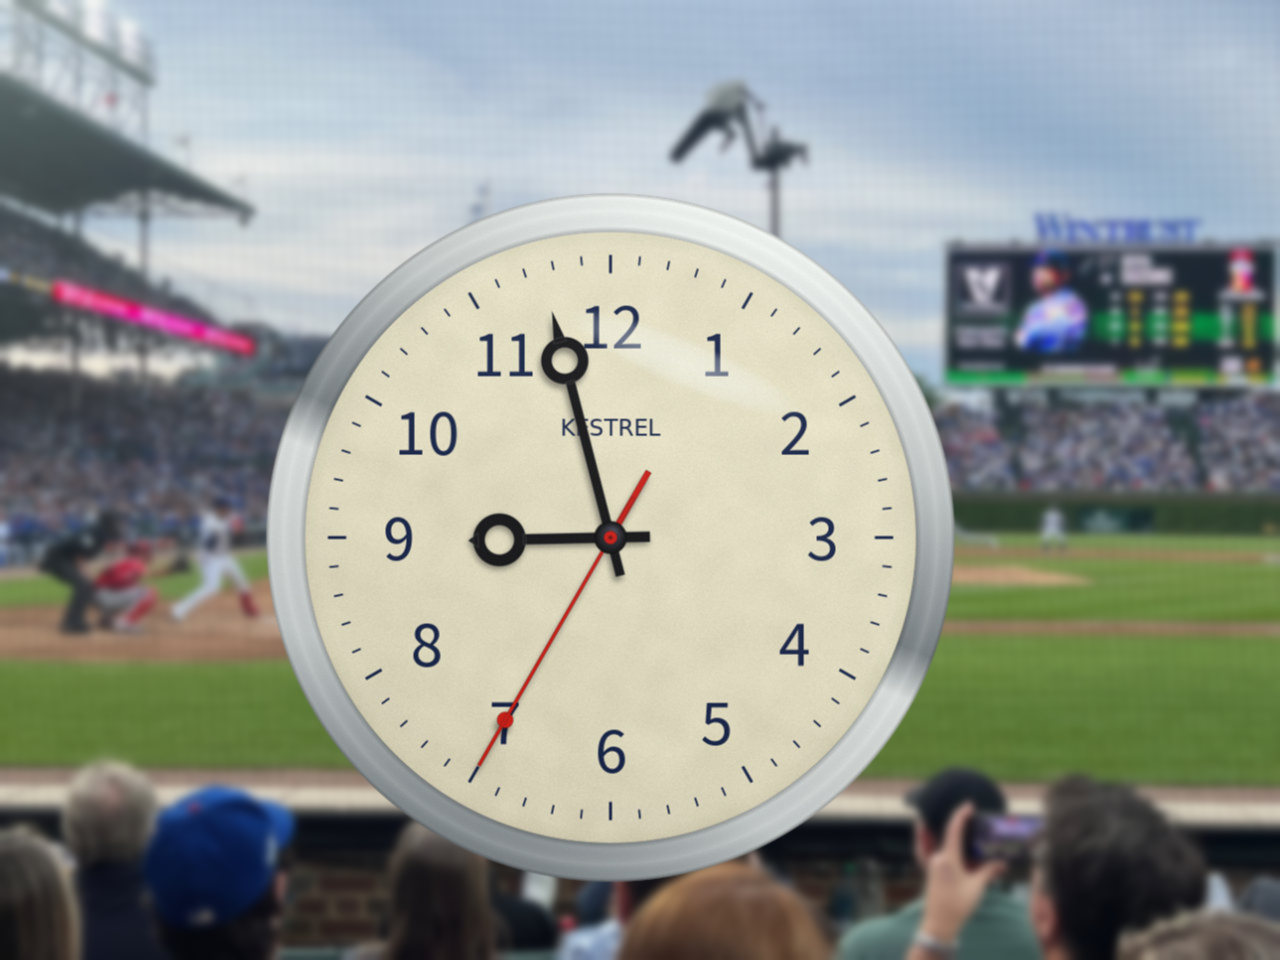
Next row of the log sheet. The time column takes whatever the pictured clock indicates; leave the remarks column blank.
8:57:35
